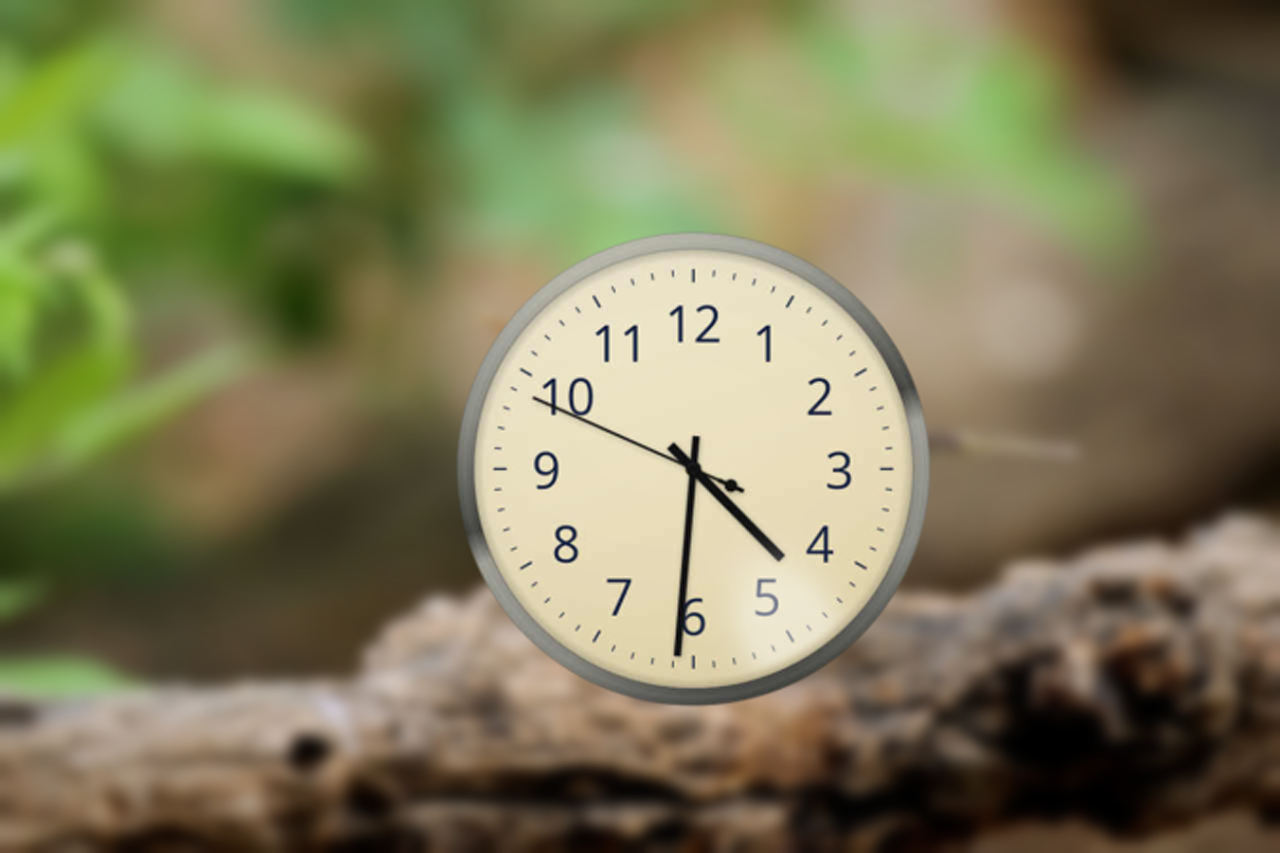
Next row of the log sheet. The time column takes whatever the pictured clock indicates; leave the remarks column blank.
4:30:49
